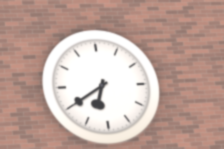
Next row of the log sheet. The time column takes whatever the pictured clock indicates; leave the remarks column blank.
6:40
